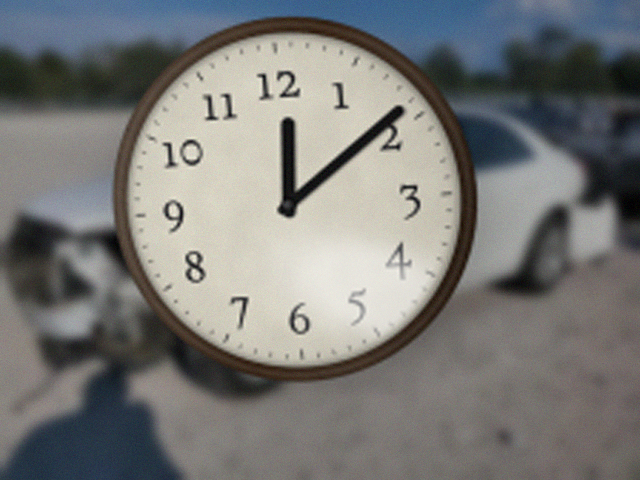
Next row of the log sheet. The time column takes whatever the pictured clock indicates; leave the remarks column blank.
12:09
